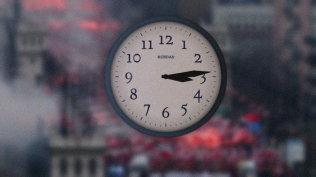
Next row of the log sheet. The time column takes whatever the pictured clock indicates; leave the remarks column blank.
3:14
